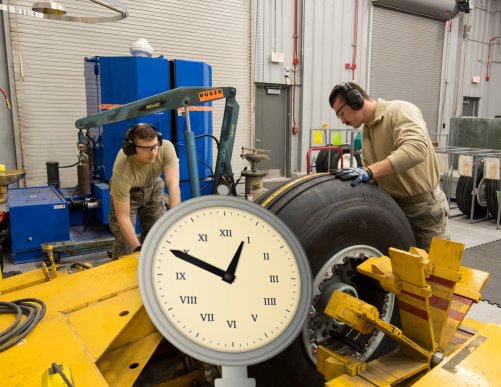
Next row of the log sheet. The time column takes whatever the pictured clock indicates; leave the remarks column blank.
12:49
